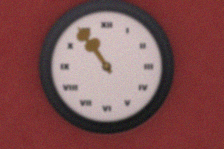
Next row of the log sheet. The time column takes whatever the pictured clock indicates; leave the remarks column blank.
10:54
